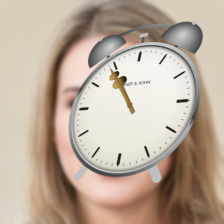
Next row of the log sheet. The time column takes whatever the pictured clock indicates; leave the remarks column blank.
10:54
